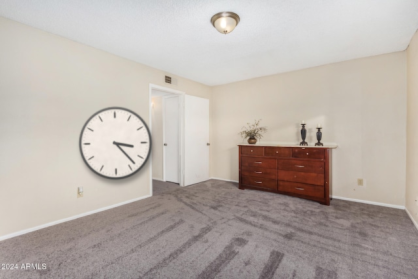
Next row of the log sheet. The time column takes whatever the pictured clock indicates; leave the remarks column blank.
3:23
